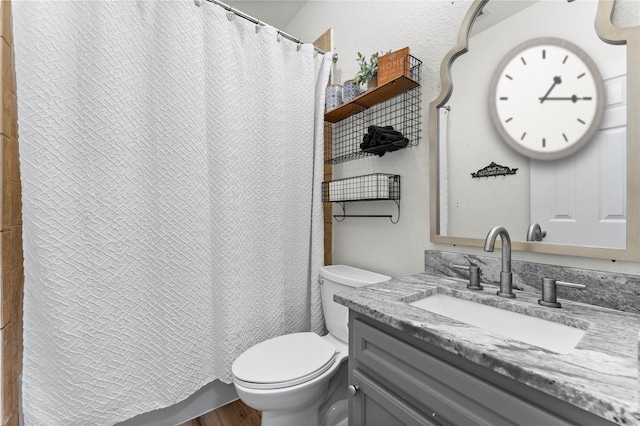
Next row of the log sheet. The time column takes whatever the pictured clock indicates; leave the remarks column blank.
1:15
